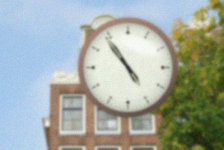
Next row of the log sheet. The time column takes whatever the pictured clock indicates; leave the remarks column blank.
4:54
